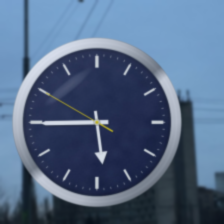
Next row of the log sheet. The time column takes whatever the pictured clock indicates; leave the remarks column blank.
5:44:50
